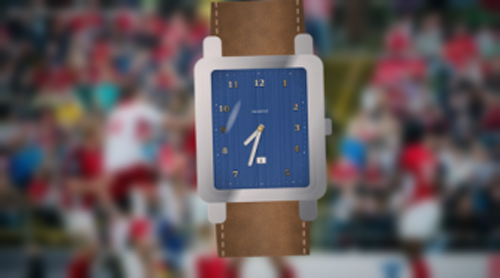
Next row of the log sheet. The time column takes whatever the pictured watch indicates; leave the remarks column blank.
7:33
